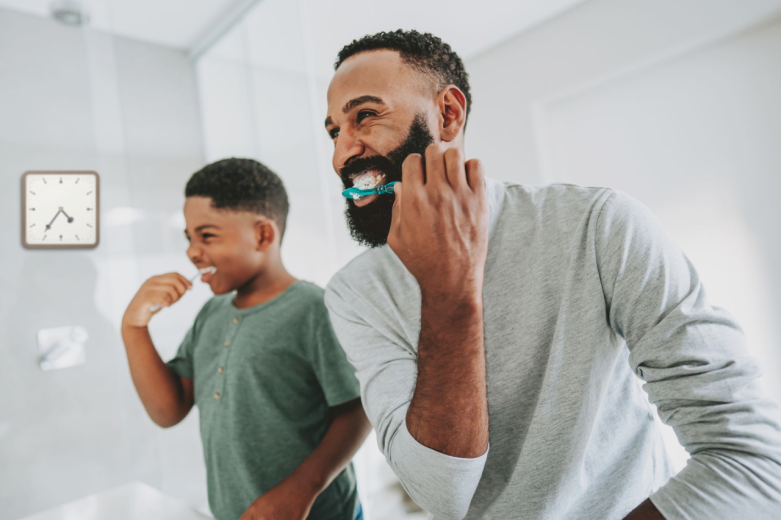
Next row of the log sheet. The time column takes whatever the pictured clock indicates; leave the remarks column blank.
4:36
